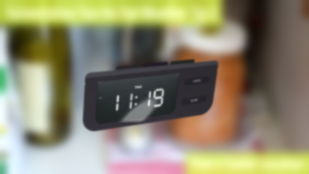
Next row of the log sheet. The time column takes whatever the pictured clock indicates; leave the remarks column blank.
11:19
